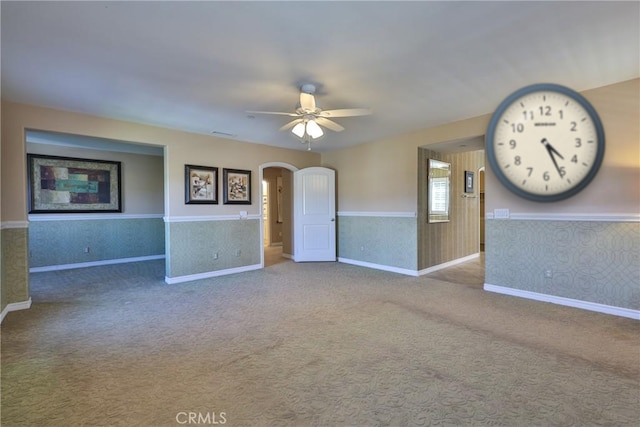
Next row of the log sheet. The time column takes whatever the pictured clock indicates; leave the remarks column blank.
4:26
